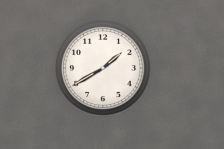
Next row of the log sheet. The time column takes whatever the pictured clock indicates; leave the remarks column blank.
1:40
